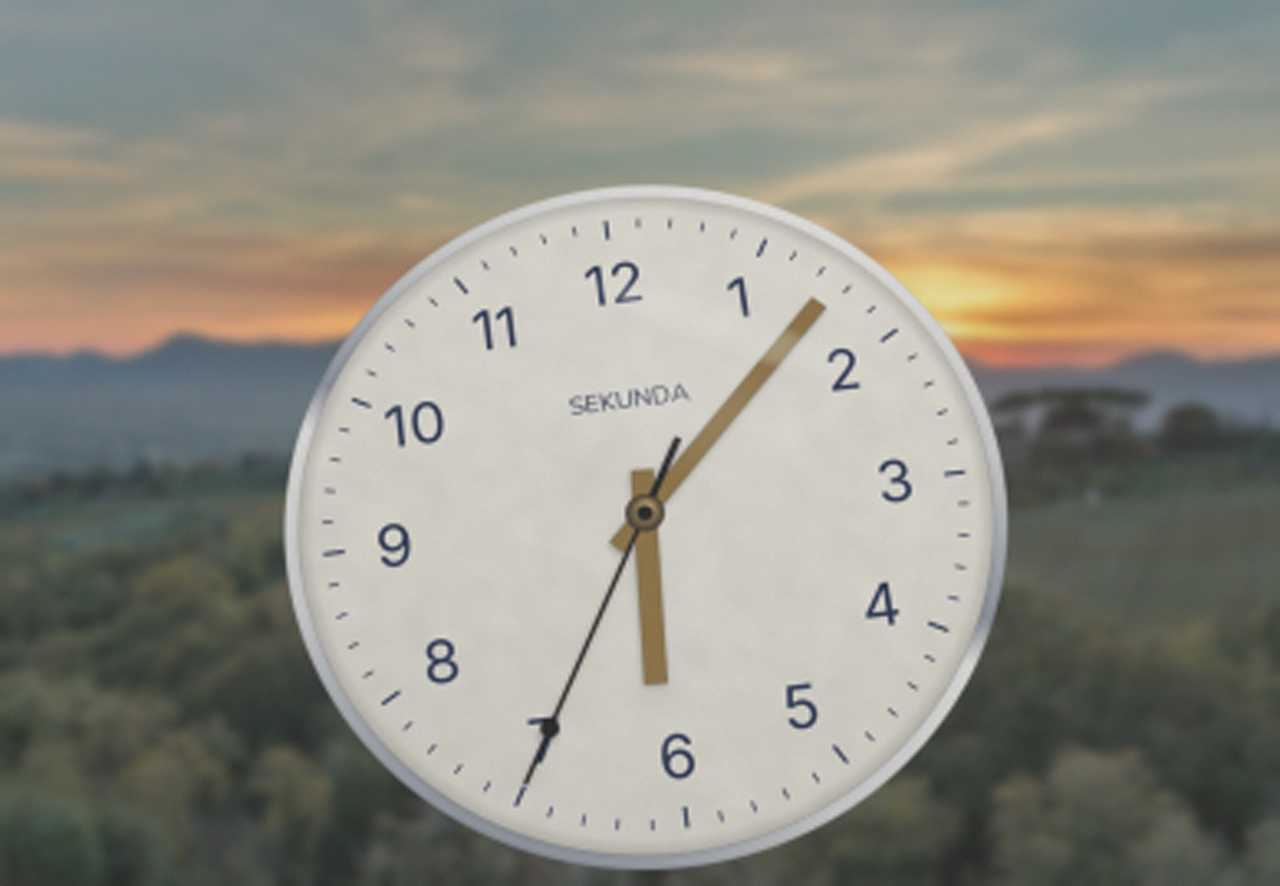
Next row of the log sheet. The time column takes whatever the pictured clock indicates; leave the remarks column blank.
6:07:35
